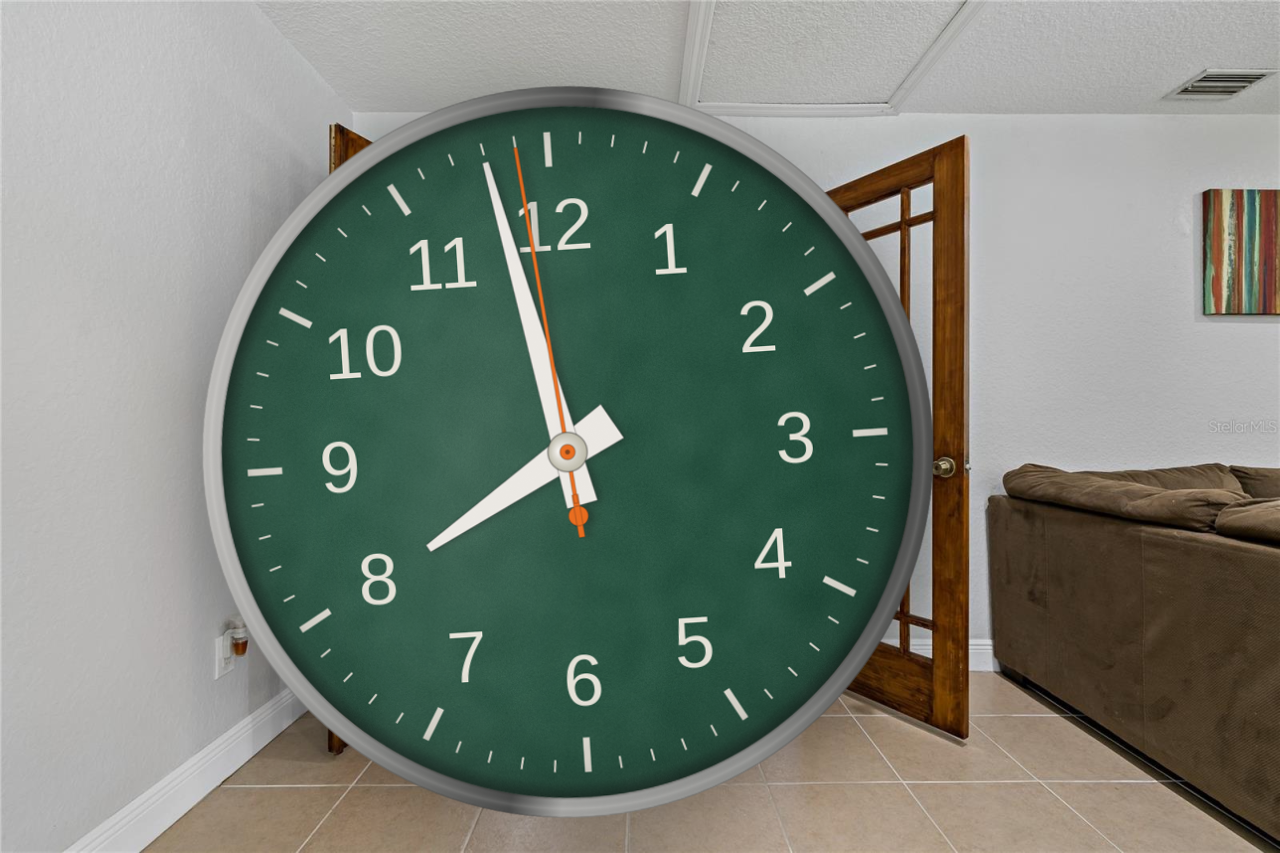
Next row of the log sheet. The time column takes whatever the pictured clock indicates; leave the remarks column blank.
7:57:59
